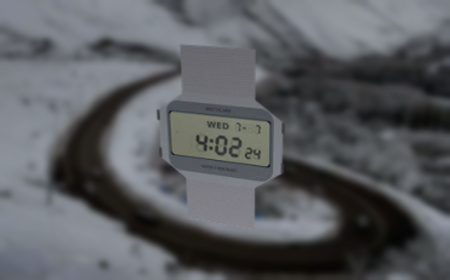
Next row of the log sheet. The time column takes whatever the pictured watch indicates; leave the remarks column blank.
4:02:24
